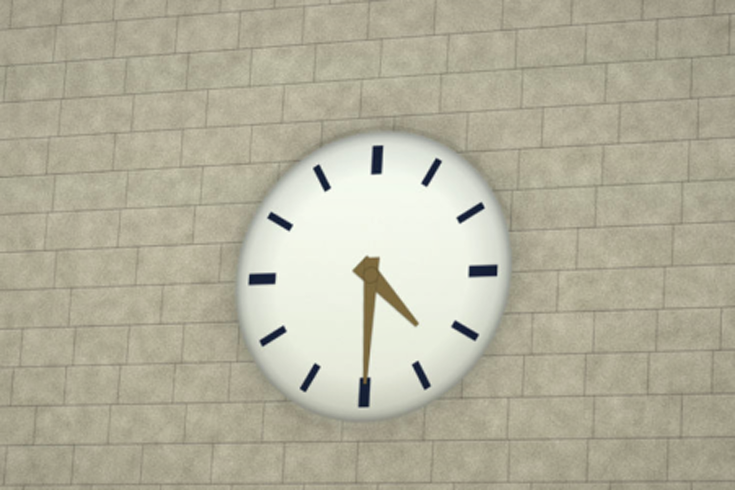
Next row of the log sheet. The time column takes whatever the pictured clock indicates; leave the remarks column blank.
4:30
